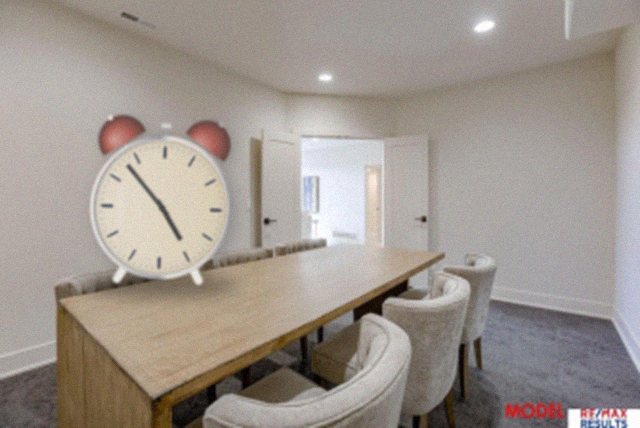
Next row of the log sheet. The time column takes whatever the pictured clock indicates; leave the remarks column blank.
4:53
